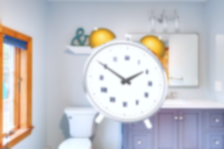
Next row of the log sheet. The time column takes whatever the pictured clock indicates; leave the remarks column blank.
1:50
